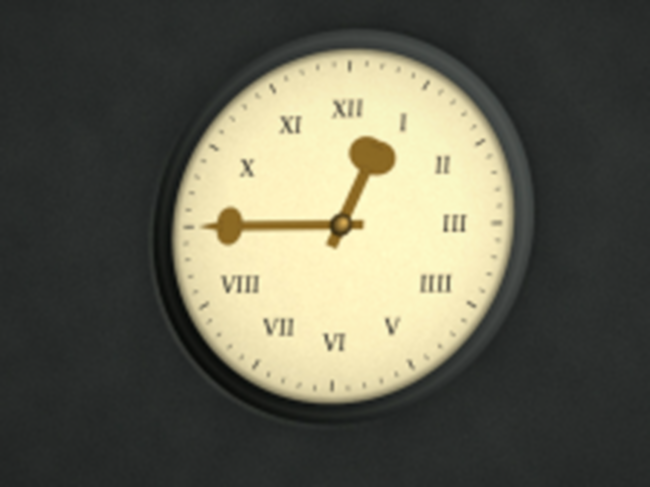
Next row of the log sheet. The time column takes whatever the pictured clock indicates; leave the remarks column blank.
12:45
